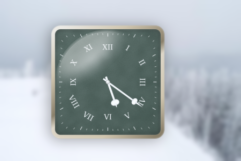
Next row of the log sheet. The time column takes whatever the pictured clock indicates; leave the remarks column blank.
5:21
